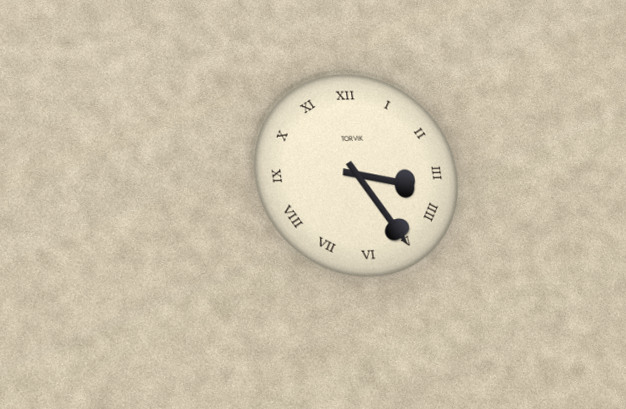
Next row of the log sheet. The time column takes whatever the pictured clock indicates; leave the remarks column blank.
3:25
